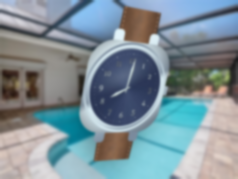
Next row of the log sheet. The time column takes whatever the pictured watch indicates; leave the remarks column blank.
8:01
